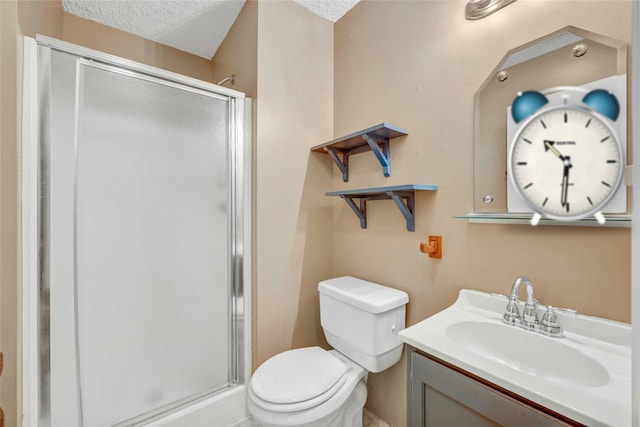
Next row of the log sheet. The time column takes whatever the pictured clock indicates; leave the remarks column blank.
10:31
